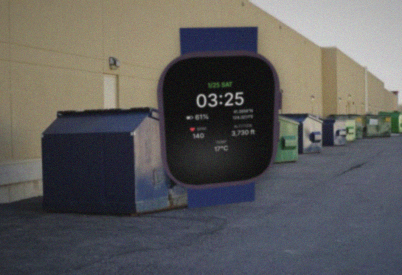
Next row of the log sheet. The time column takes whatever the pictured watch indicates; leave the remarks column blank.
3:25
